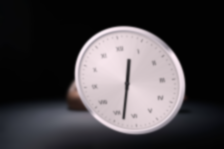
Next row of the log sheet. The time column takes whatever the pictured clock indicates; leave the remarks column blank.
12:33
